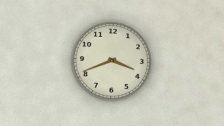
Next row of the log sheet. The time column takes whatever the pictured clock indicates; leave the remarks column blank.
3:41
